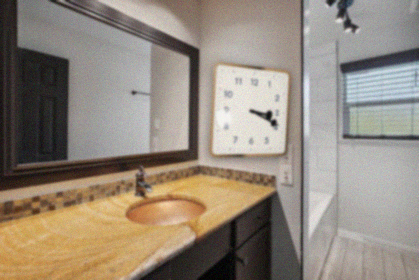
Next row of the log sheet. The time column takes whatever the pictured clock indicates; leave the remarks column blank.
3:19
